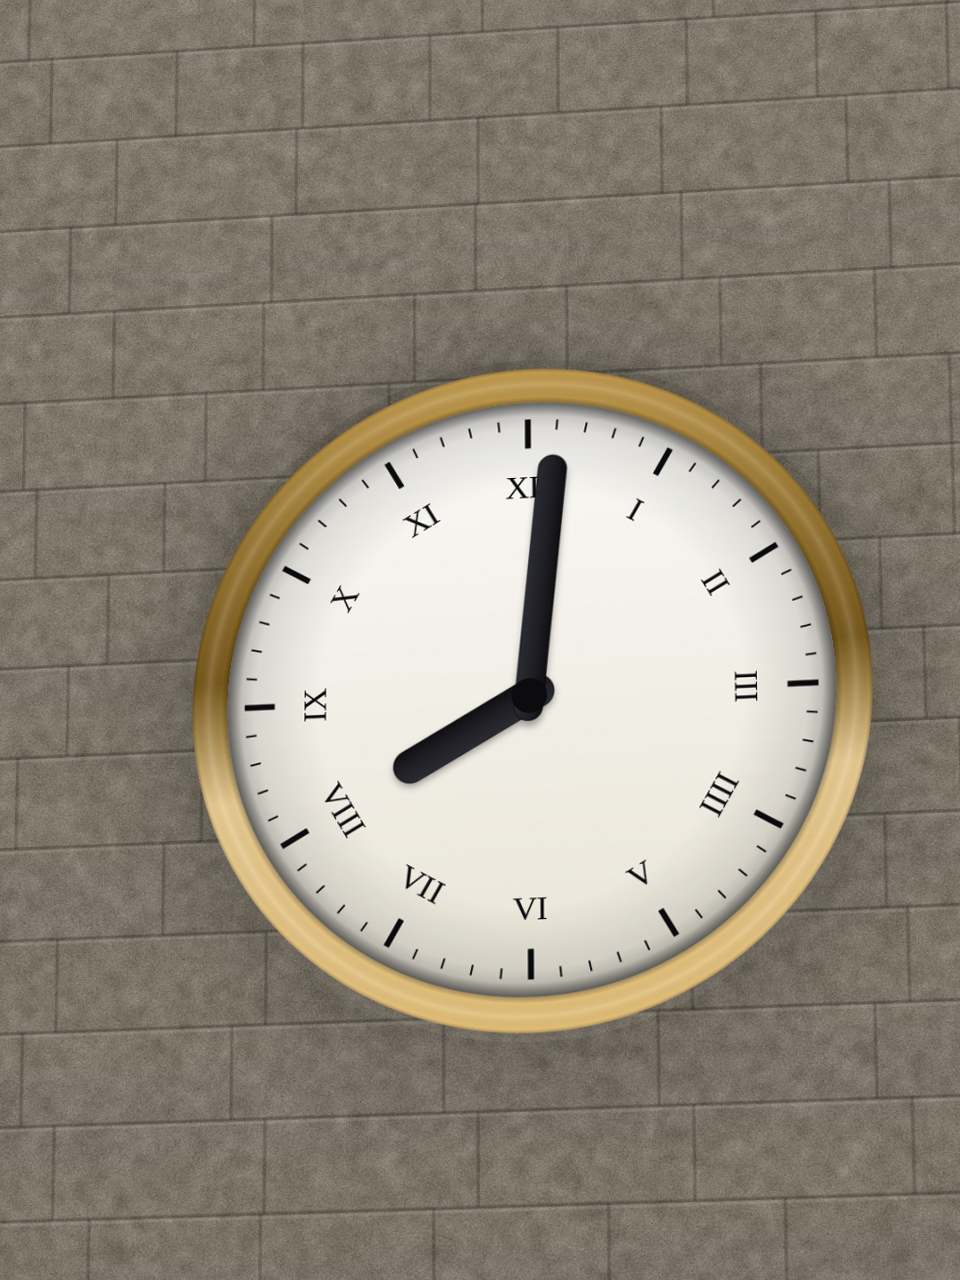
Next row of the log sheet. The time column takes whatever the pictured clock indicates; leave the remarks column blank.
8:01
